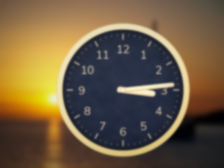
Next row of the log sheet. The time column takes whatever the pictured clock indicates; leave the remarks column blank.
3:14
